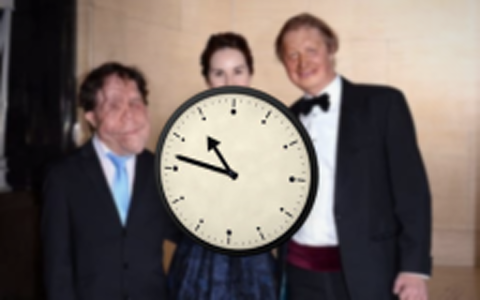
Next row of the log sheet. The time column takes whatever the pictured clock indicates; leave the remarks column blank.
10:47
